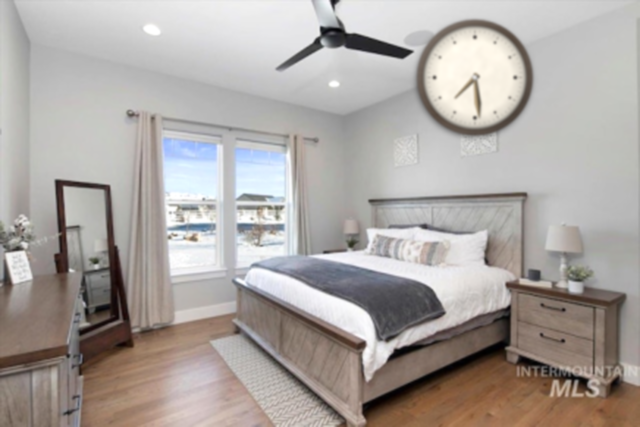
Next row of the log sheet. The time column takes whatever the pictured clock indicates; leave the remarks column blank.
7:29
